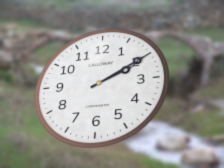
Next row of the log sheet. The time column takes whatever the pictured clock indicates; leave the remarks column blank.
2:10
